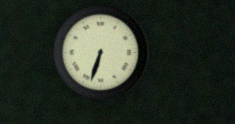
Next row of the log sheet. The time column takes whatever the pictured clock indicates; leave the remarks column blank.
6:33
